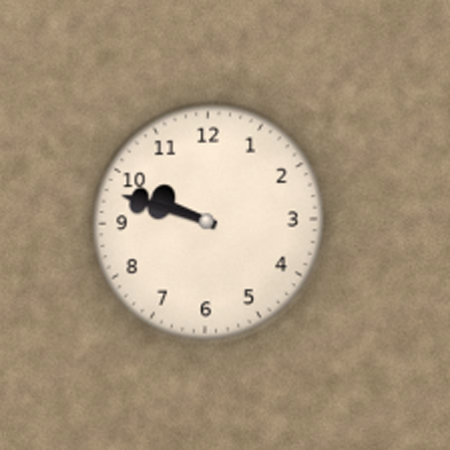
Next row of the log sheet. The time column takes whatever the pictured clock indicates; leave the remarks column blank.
9:48
